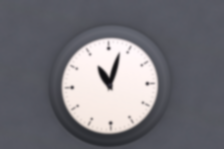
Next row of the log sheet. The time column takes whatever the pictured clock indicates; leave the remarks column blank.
11:03
